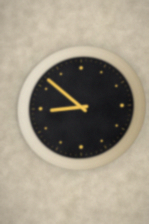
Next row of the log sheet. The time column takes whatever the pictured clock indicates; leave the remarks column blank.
8:52
